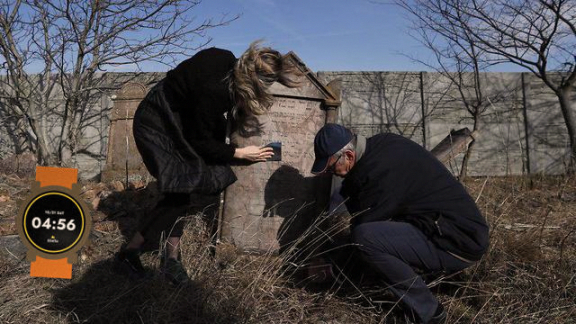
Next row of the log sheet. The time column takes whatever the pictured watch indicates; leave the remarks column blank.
4:56
